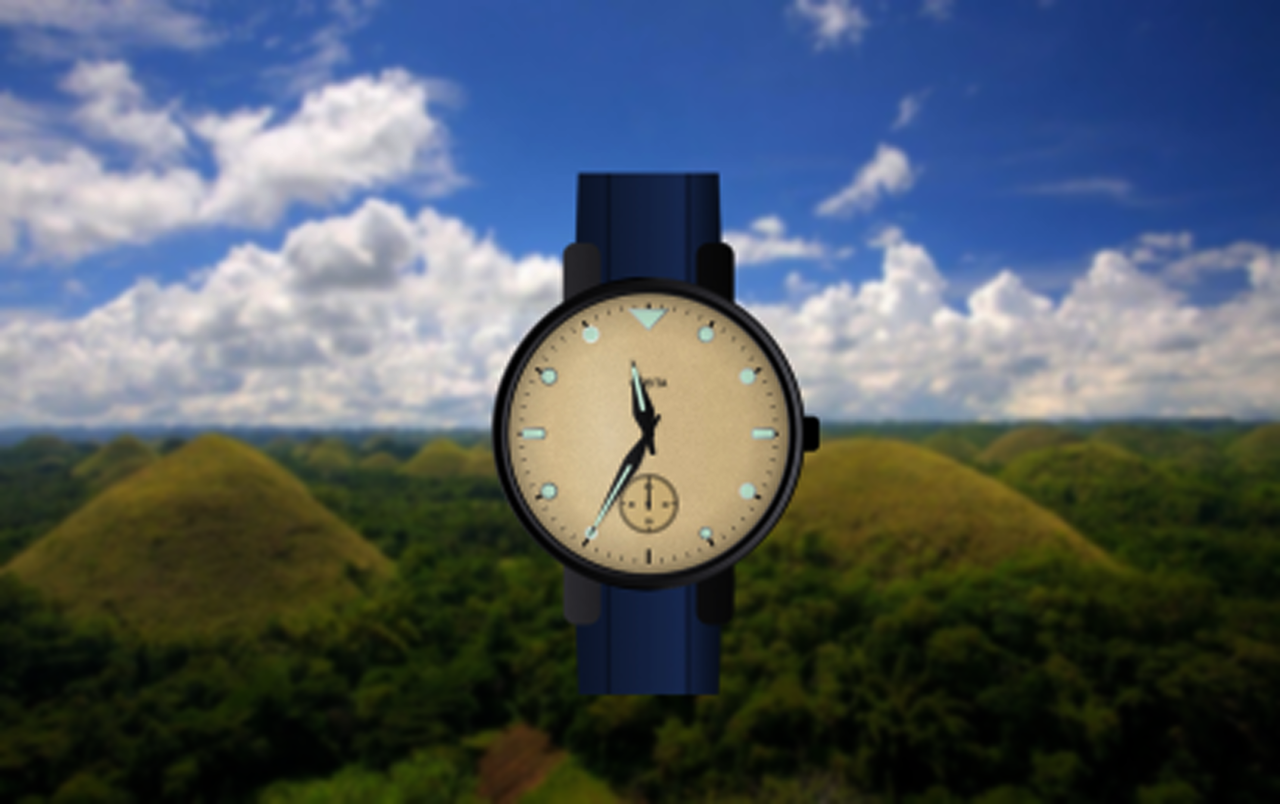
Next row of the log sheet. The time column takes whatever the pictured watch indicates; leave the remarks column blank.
11:35
